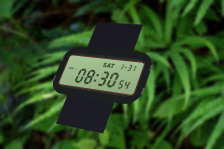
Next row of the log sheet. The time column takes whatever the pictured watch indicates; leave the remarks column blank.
8:30:54
